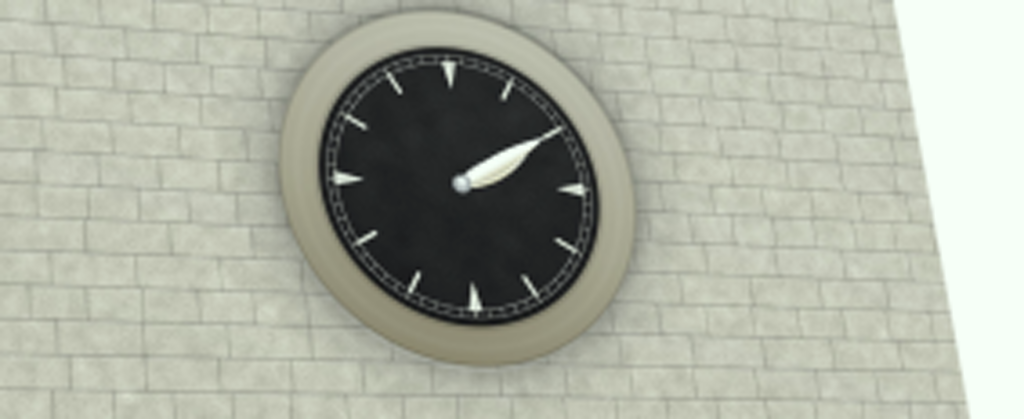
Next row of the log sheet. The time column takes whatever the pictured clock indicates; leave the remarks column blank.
2:10
